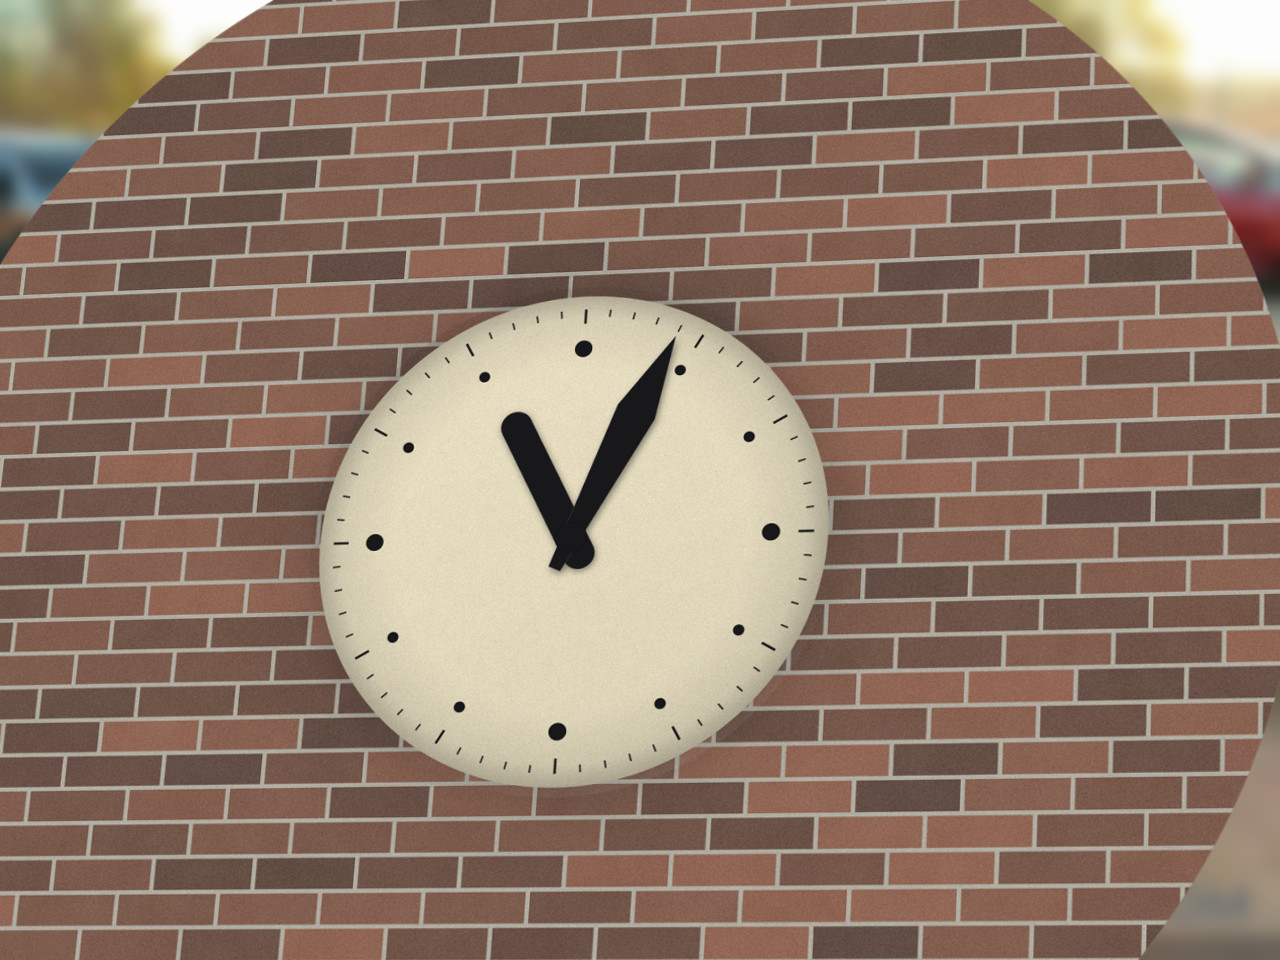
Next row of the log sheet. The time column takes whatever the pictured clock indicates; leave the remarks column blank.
11:04
